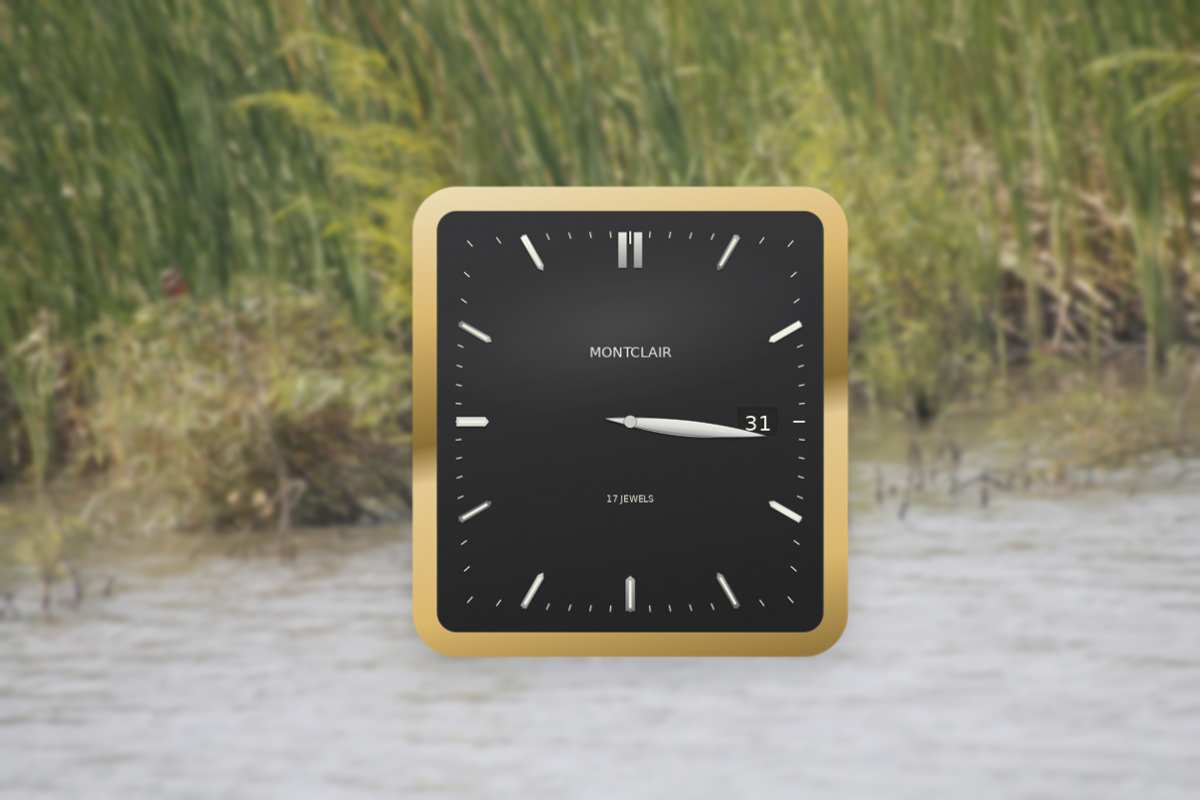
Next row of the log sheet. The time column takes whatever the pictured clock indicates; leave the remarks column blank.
3:16
